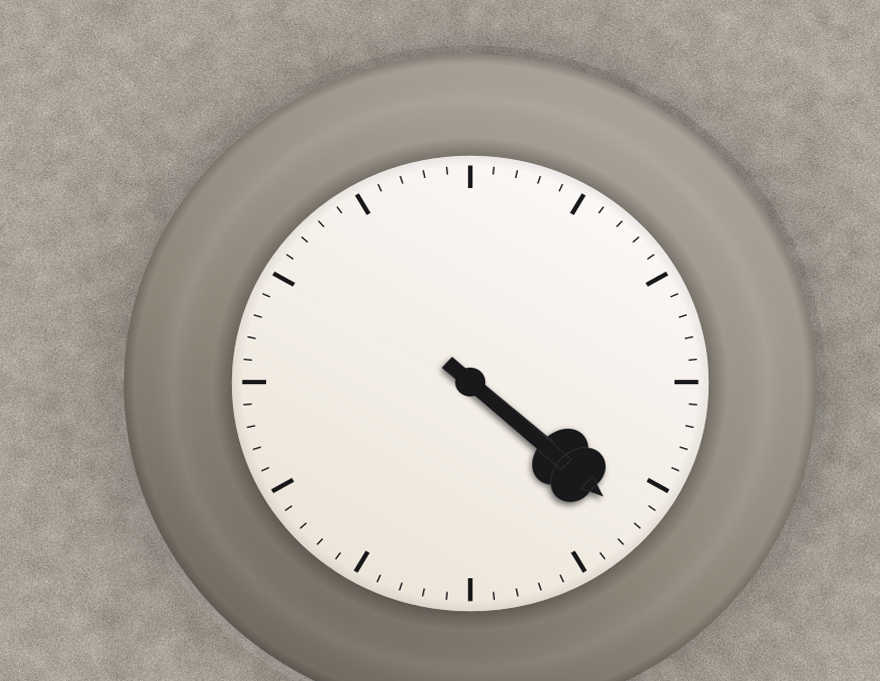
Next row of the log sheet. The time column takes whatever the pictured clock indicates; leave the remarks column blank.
4:22
